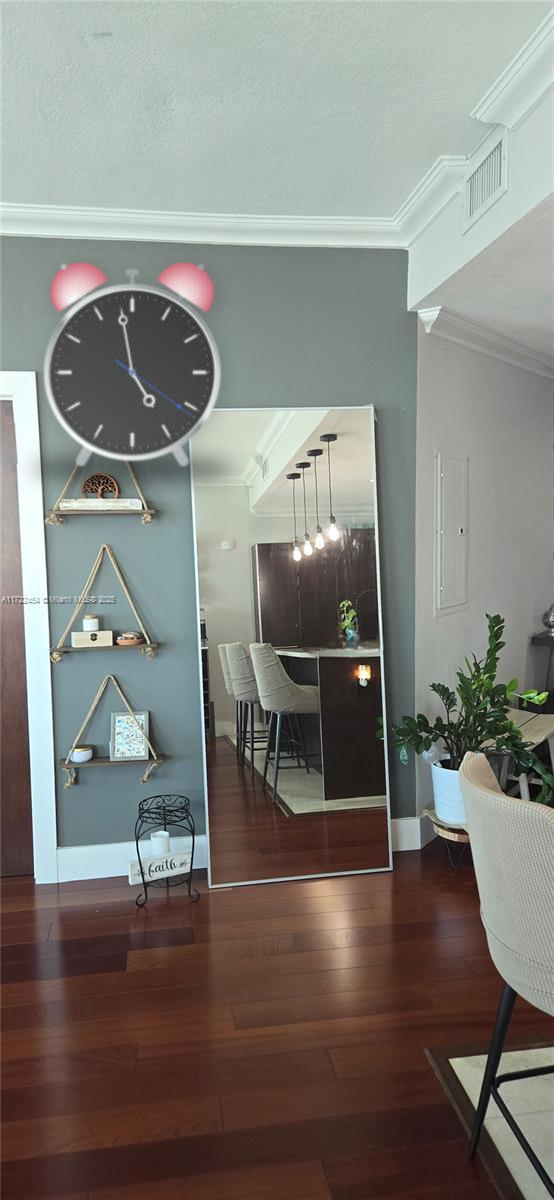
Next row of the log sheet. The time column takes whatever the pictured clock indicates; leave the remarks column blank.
4:58:21
